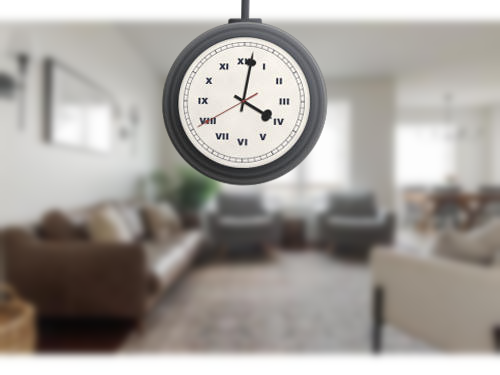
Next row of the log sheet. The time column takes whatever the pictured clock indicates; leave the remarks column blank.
4:01:40
